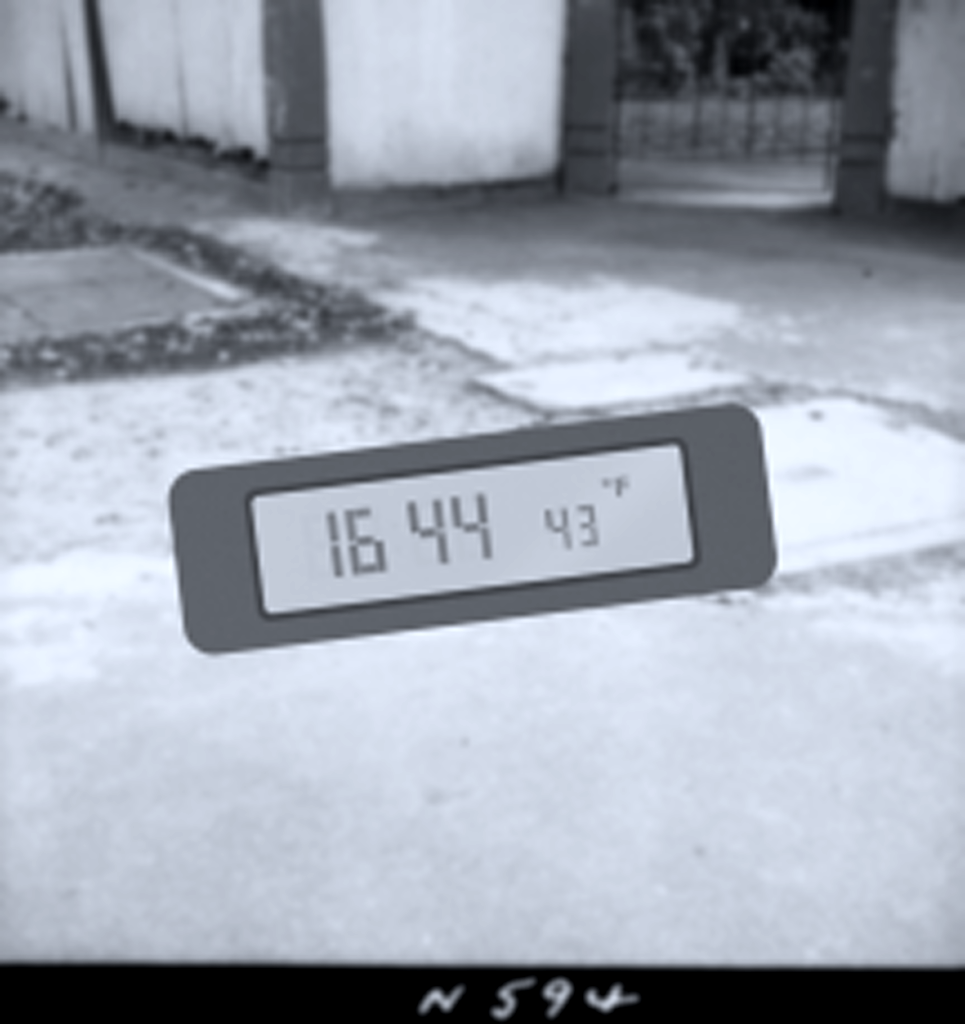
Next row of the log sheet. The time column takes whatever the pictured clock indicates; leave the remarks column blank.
16:44
